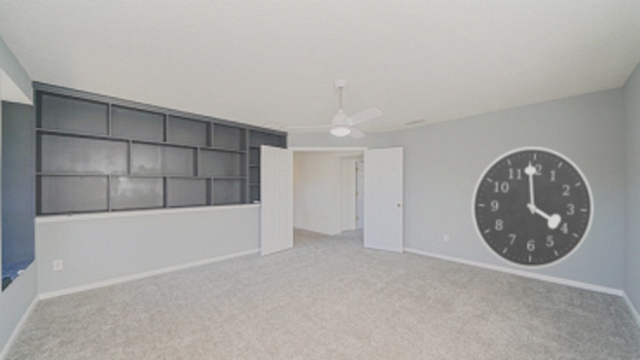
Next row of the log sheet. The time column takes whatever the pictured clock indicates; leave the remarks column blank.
3:59
